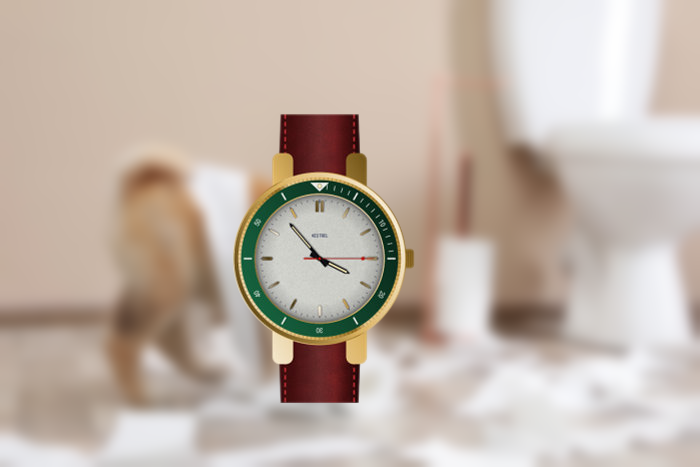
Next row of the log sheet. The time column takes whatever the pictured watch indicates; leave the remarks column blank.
3:53:15
